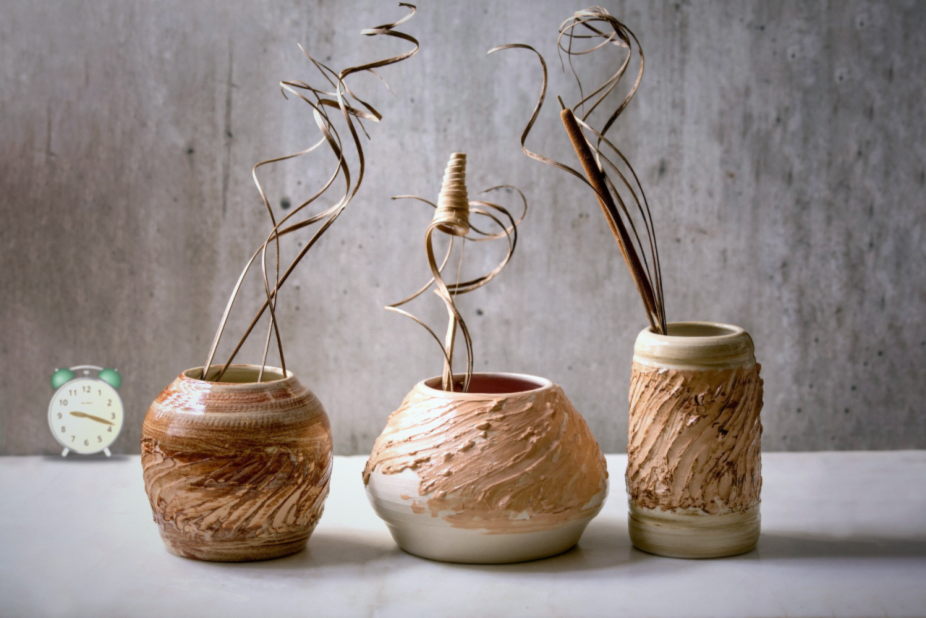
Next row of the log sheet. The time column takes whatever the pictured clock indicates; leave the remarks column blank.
9:18
